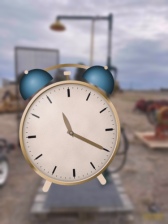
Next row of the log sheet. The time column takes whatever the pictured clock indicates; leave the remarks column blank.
11:20
